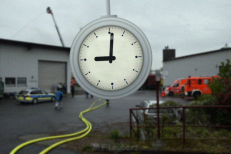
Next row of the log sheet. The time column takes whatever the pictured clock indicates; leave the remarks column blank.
9:01
